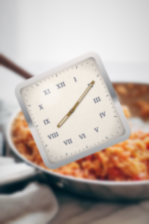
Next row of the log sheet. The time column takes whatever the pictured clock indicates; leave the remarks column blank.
8:10
